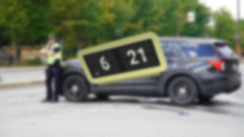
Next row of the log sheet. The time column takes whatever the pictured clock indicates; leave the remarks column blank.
6:21
